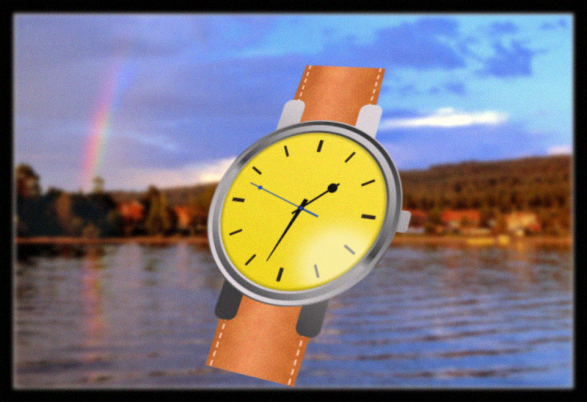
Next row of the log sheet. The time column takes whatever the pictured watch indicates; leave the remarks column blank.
1:32:48
